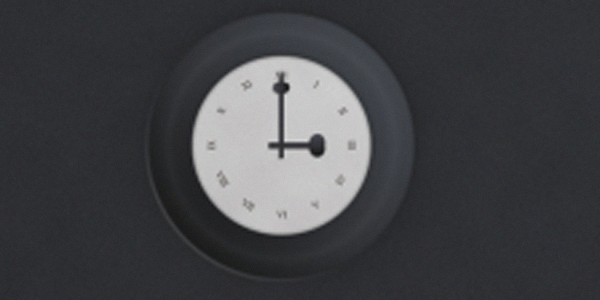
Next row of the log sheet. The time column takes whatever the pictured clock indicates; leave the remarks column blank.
3:00
